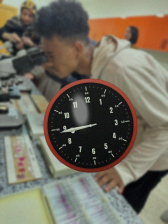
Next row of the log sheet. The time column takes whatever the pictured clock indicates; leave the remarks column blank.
8:44
